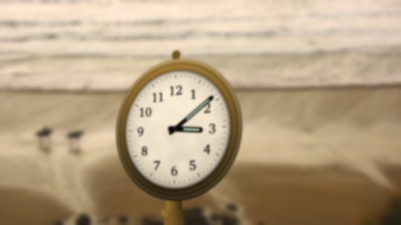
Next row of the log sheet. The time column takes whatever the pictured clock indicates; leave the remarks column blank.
3:09
